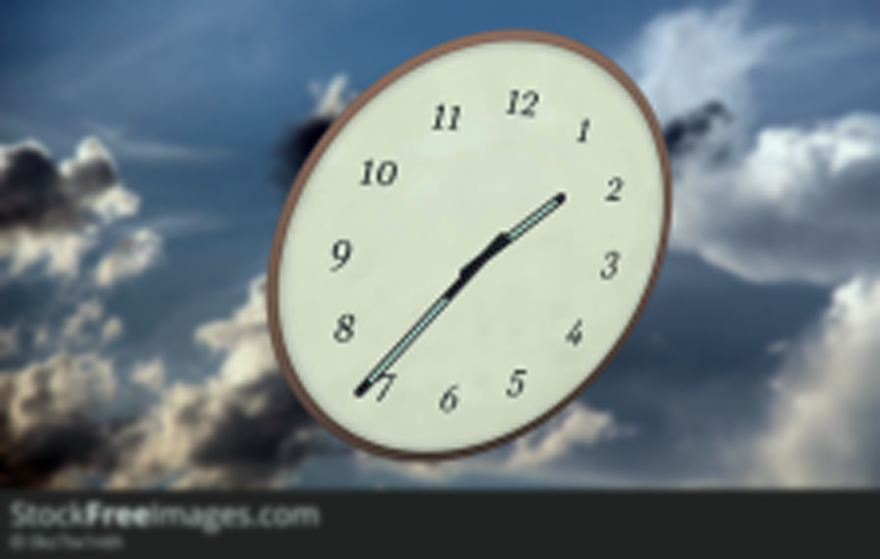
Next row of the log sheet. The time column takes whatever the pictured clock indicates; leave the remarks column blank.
1:36
